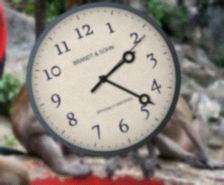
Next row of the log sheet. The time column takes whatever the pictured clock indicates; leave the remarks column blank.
2:23:11
